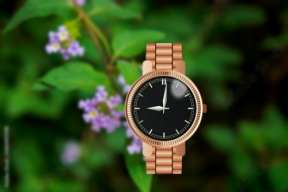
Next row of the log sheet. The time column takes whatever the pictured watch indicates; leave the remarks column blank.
9:01
